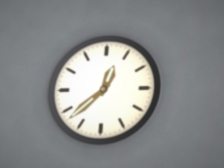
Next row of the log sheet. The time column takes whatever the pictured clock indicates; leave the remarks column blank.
12:38
